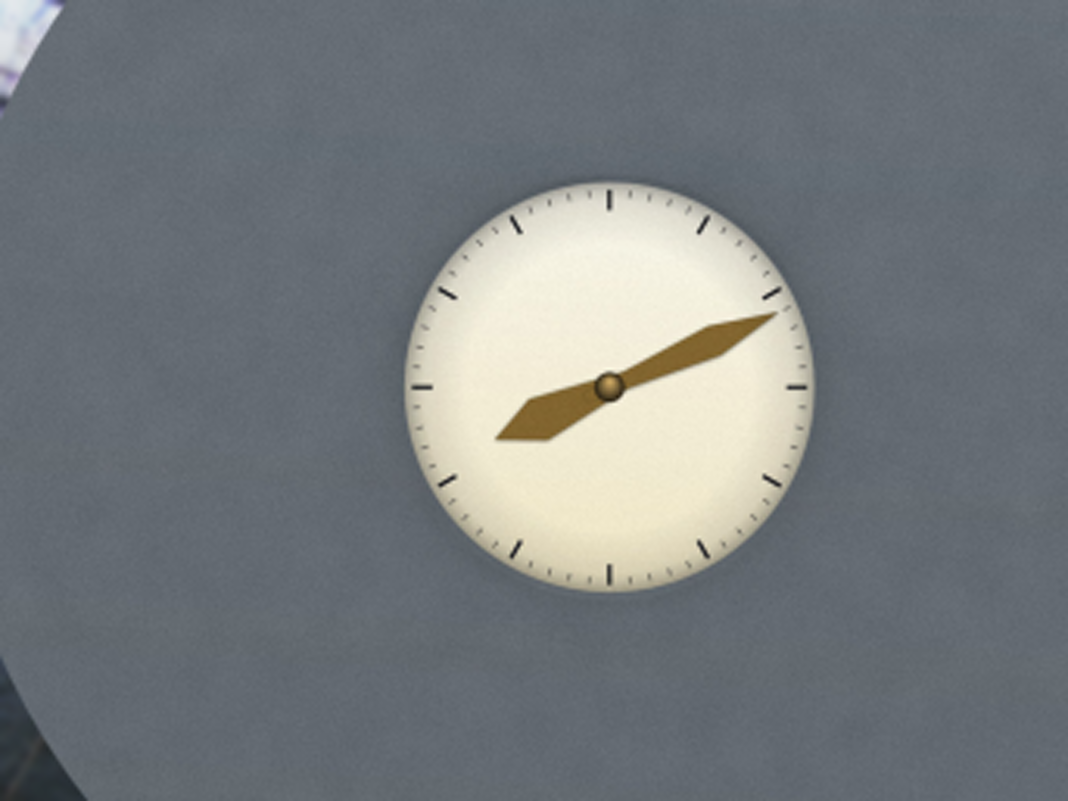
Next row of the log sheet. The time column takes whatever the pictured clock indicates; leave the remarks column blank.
8:11
